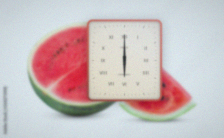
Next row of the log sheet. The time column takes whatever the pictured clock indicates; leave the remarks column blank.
6:00
